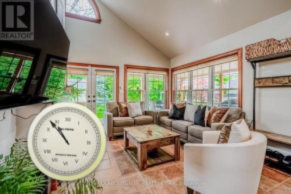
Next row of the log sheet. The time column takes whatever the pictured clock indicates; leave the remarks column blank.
10:53
